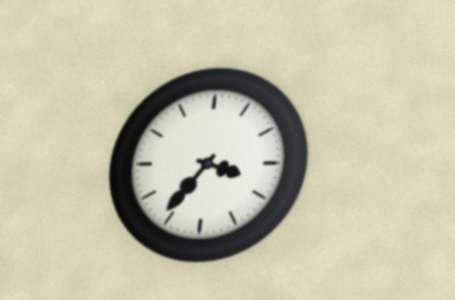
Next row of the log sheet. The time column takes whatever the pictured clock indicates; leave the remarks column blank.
3:36
